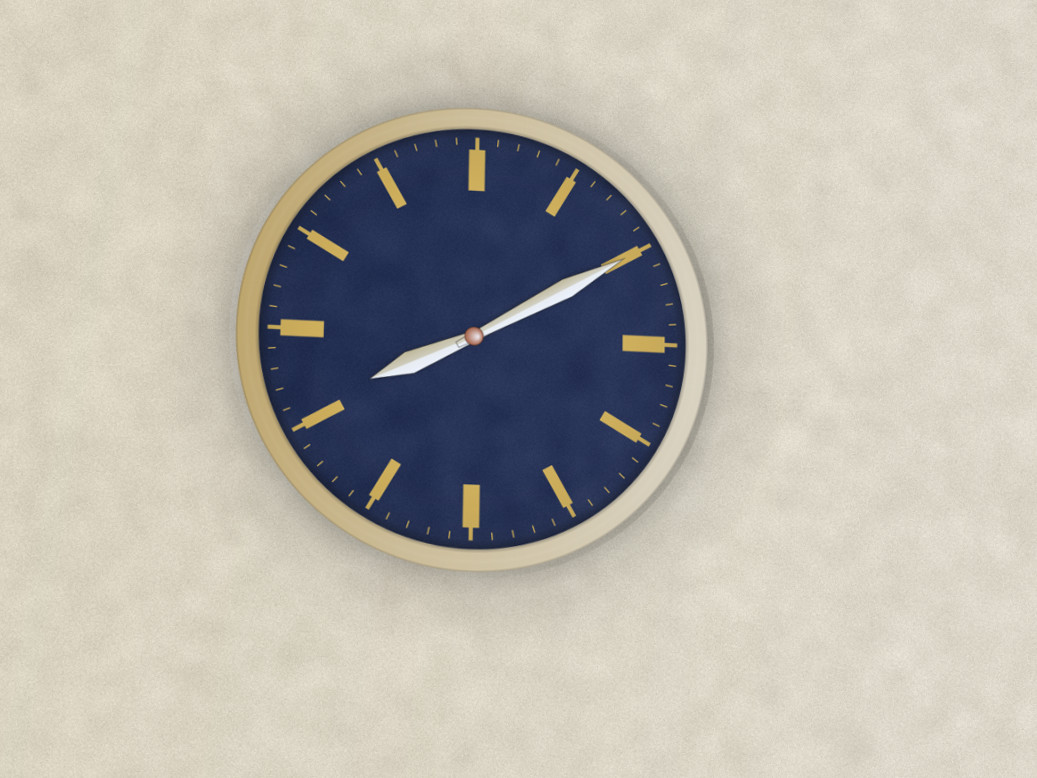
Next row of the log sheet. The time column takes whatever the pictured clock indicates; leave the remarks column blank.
8:10
